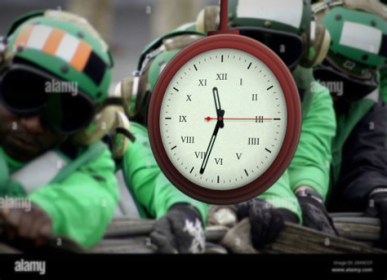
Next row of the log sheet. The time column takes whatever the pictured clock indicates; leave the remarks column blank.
11:33:15
